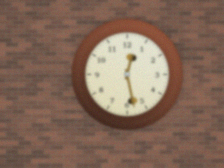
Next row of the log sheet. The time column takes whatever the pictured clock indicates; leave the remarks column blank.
12:28
